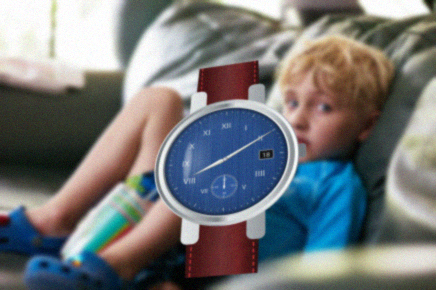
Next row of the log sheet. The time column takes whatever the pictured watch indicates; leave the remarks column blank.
8:10
